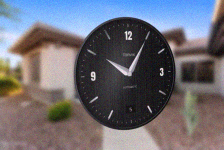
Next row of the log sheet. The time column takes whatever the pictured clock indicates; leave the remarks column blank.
10:05
